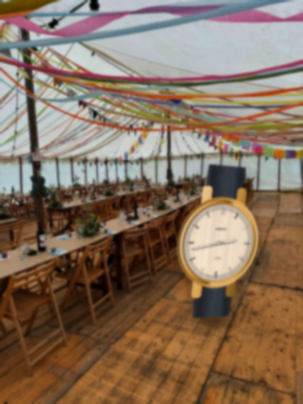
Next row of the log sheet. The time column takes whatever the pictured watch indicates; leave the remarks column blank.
2:43
